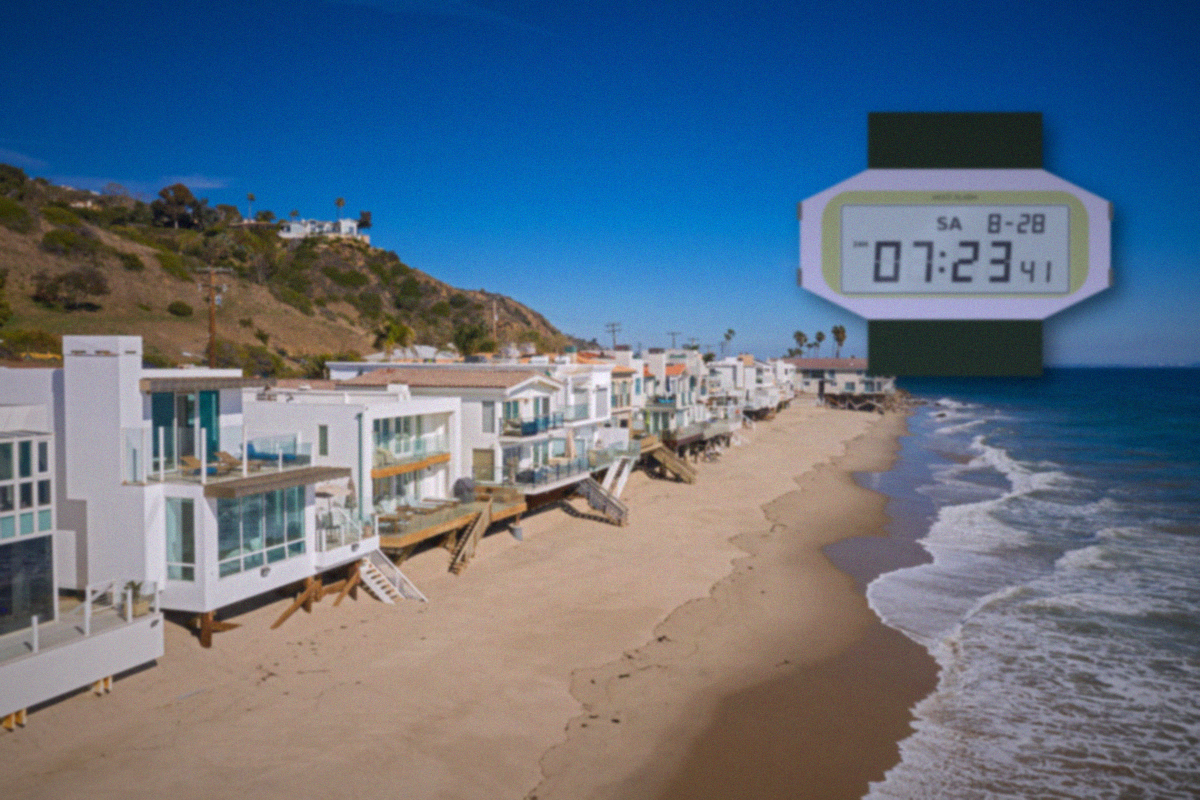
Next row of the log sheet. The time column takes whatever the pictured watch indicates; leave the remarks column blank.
7:23:41
